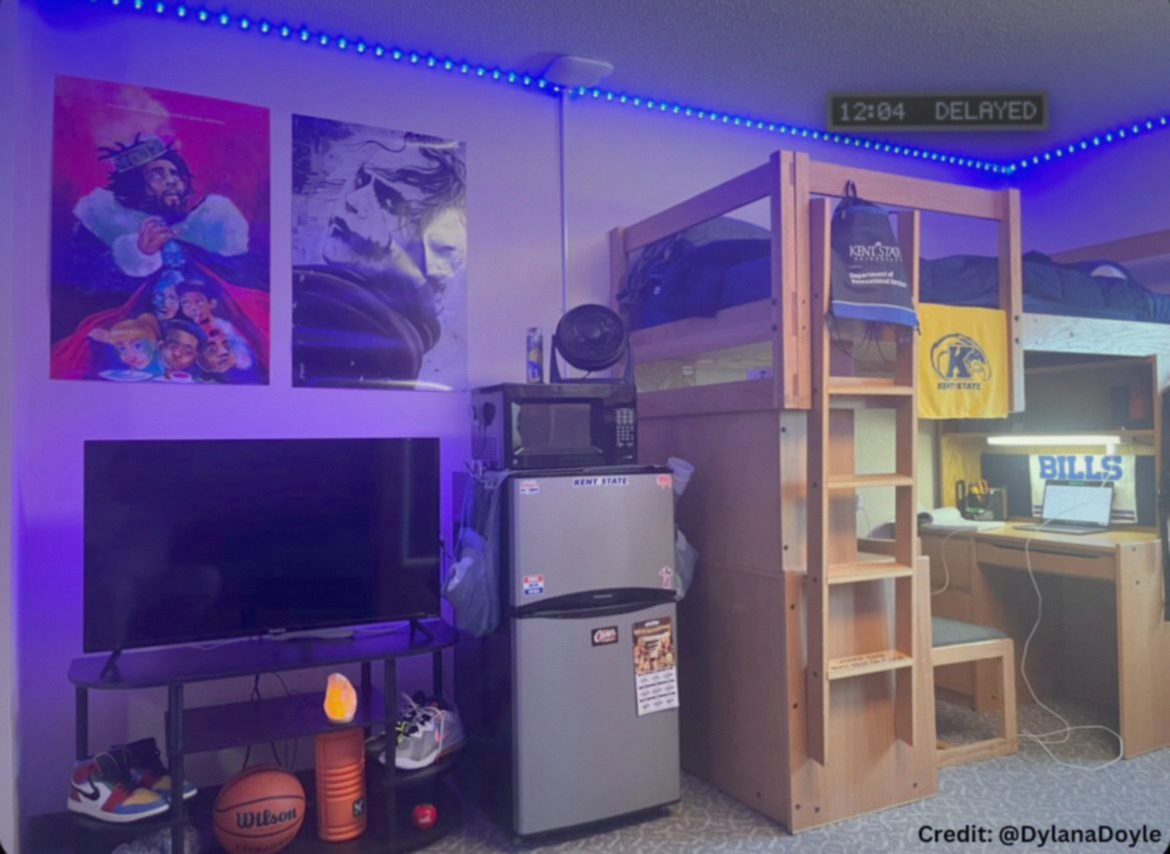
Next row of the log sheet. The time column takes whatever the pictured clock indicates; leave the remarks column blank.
12:04
